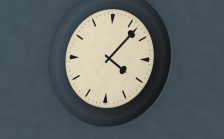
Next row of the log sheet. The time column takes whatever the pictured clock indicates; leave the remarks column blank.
4:07
